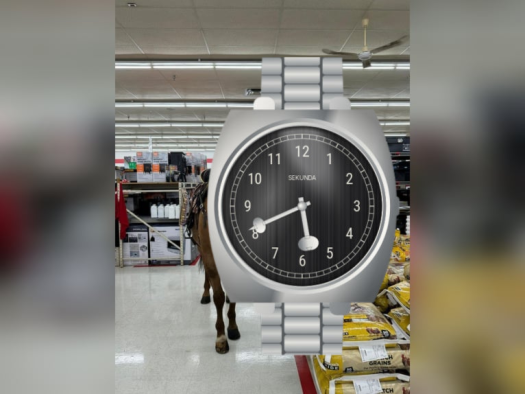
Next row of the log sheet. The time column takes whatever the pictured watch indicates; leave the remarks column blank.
5:41
